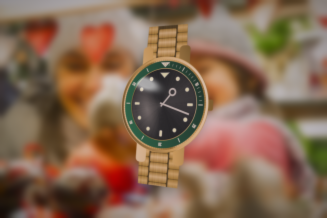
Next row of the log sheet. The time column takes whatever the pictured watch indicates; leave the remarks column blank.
1:18
